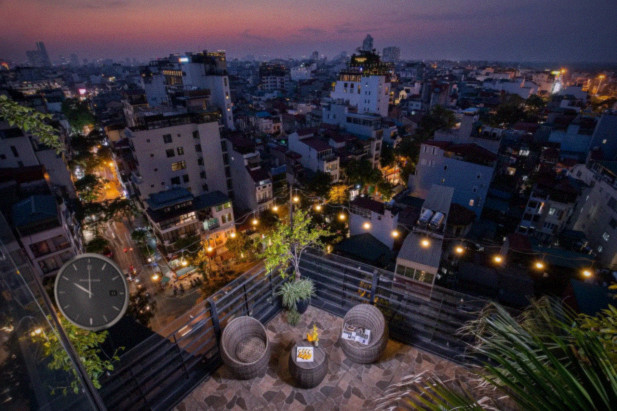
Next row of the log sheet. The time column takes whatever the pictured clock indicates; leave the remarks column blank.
10:00
